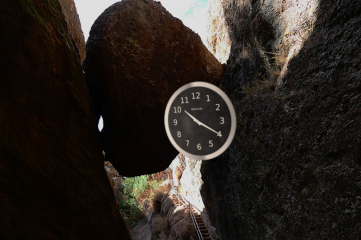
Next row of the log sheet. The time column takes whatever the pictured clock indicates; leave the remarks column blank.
10:20
